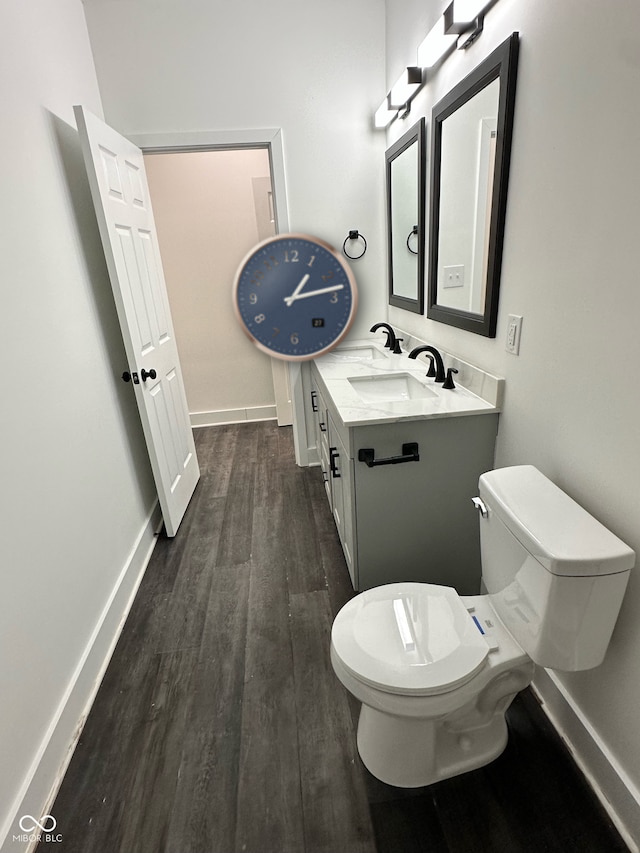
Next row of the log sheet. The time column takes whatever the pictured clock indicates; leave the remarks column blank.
1:13
